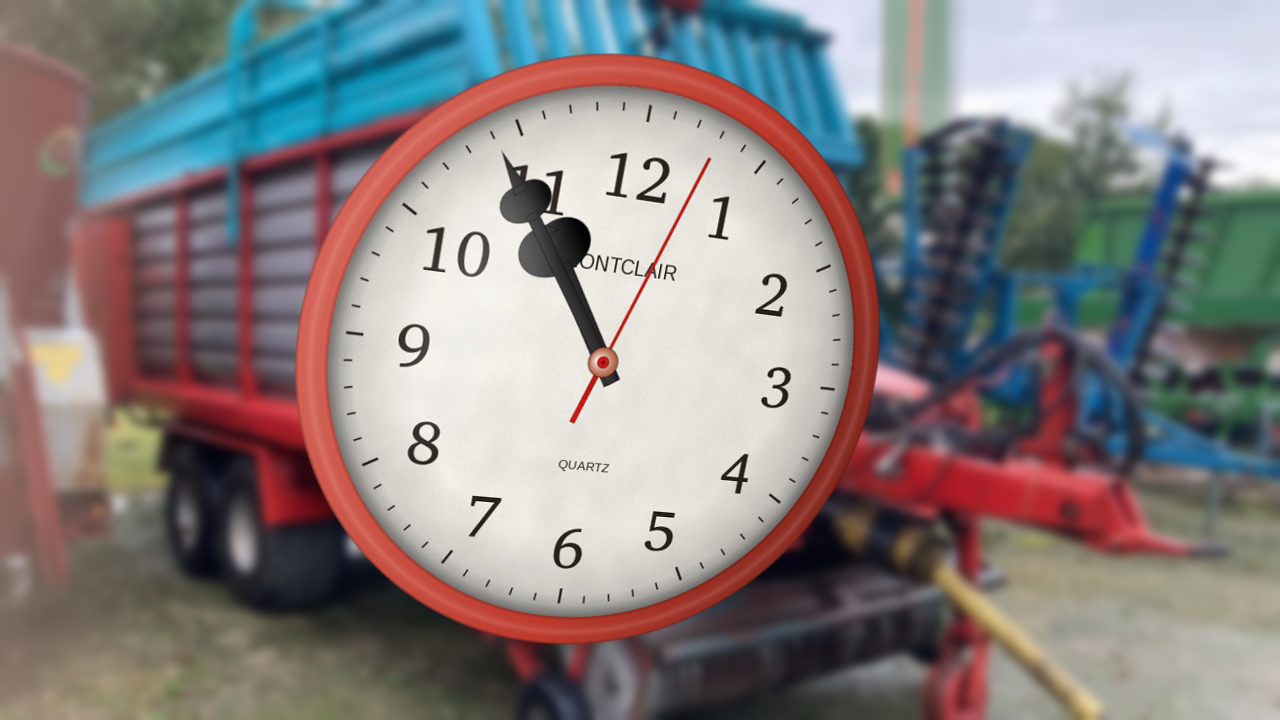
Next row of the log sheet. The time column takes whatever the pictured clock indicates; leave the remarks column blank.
10:54:03
